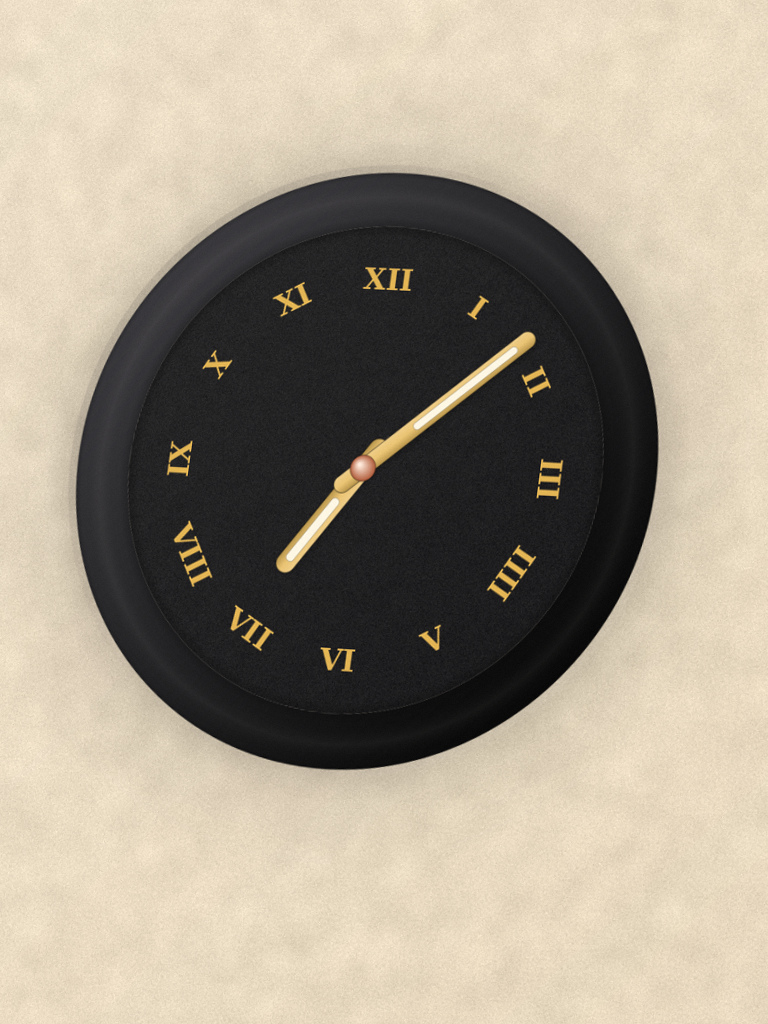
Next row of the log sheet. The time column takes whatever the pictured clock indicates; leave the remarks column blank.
7:08
